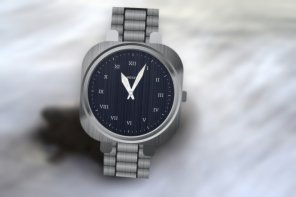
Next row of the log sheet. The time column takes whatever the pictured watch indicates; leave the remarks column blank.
11:04
